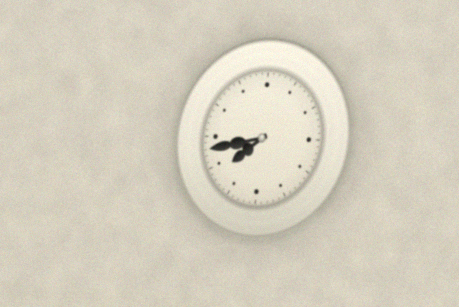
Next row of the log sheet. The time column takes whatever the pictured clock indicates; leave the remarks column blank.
7:43
